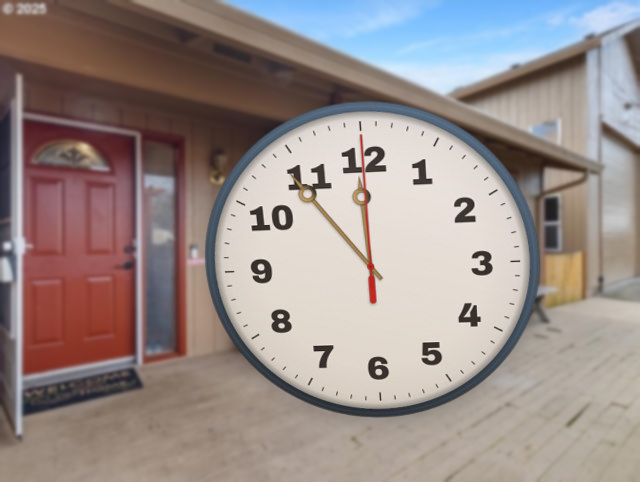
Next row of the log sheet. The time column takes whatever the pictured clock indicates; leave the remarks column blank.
11:54:00
